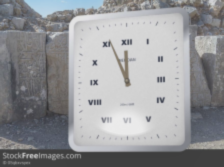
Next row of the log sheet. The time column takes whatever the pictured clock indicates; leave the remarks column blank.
11:56
